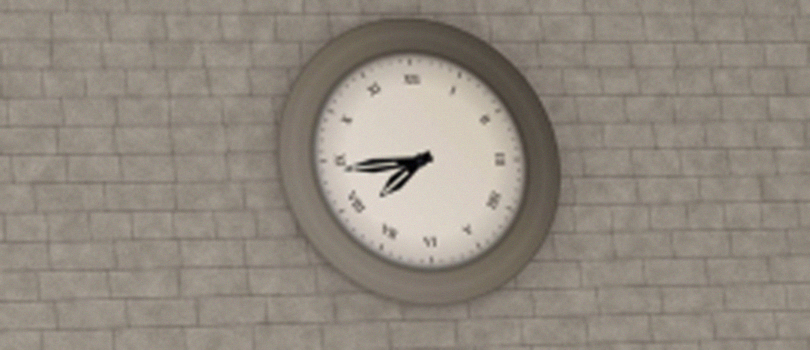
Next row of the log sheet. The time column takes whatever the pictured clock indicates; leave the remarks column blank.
7:44
